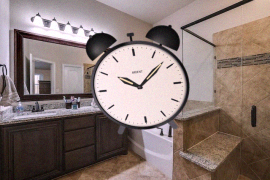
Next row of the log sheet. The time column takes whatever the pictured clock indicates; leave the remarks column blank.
10:08
